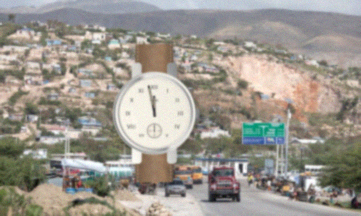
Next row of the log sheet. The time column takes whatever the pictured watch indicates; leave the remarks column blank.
11:58
